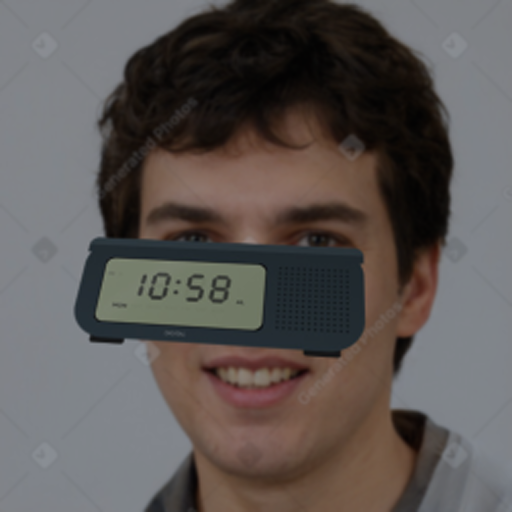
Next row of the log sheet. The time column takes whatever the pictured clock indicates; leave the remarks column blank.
10:58
